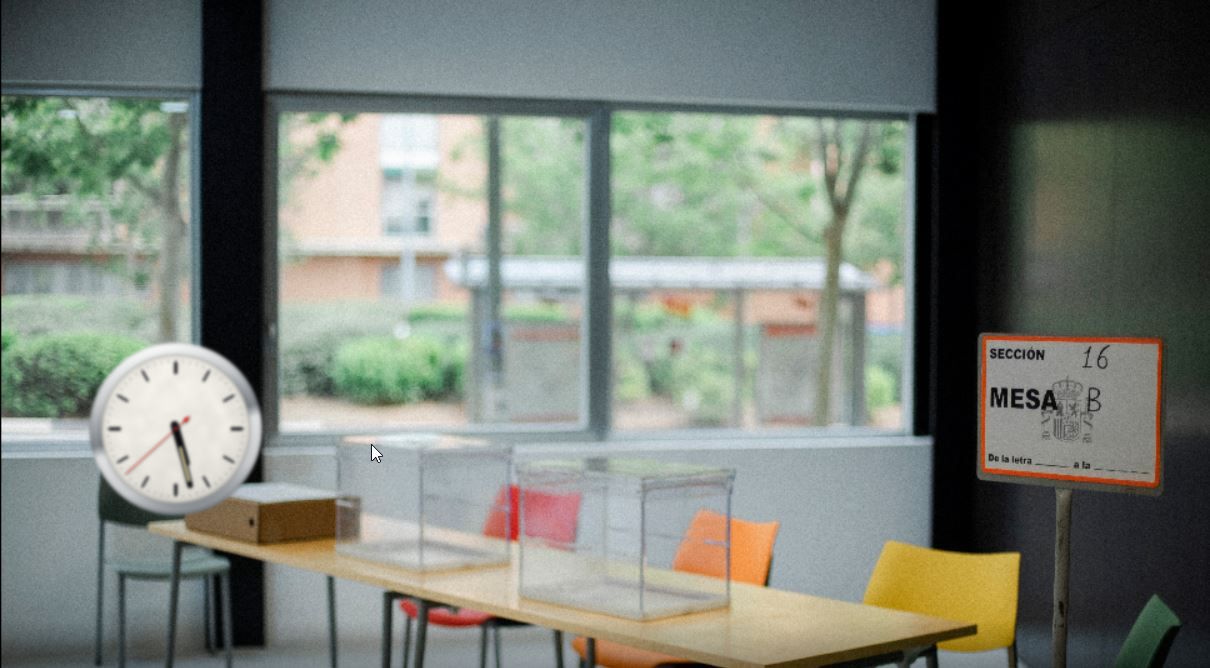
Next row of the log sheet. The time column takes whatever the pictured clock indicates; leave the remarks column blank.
5:27:38
